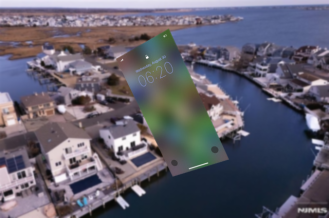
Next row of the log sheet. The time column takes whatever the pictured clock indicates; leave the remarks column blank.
6:20
